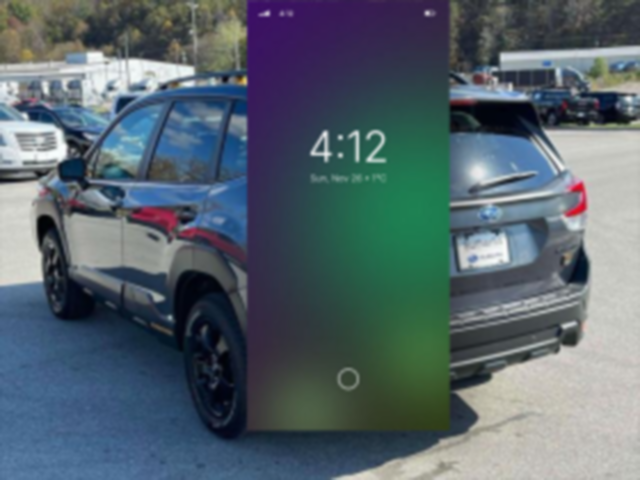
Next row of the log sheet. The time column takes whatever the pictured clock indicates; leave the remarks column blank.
4:12
